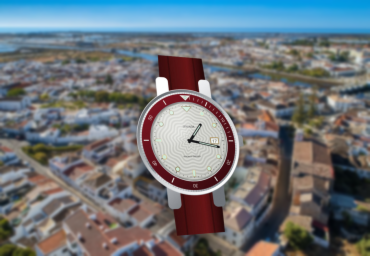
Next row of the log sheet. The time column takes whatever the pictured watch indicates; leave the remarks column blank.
1:17
